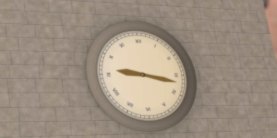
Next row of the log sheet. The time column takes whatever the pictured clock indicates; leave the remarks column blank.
9:17
